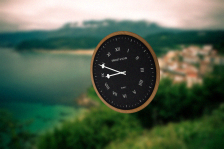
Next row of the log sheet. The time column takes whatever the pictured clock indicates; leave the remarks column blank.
8:49
